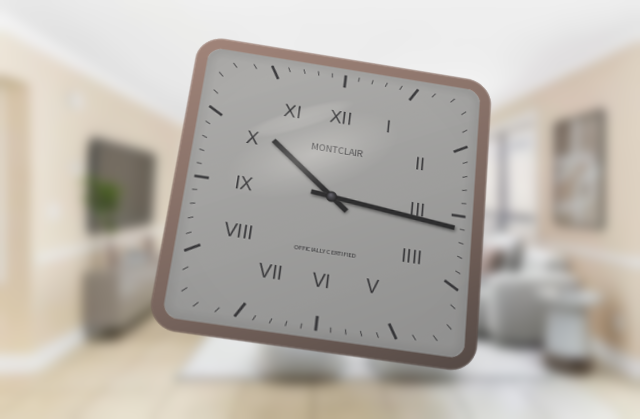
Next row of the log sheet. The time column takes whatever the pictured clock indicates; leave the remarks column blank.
10:16
